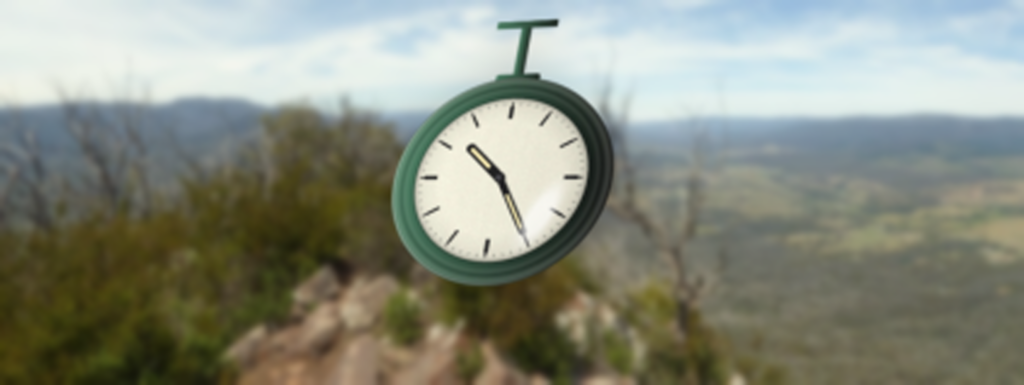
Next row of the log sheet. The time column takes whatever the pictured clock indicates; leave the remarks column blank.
10:25
